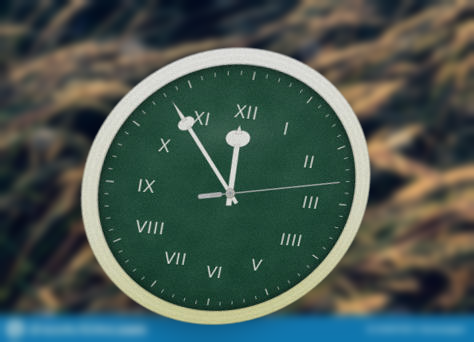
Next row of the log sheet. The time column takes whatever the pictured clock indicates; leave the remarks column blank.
11:53:13
